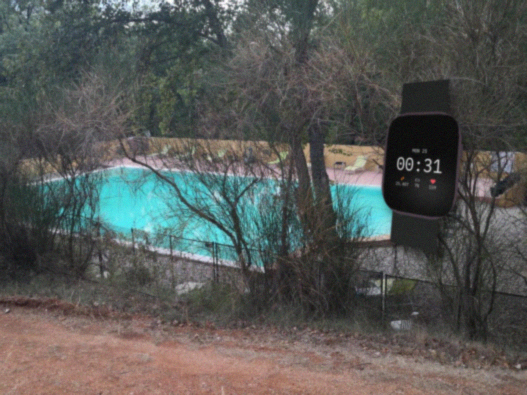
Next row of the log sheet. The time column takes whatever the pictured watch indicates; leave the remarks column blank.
0:31
